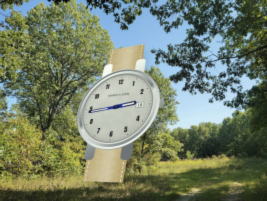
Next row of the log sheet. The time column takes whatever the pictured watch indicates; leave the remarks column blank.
2:44
